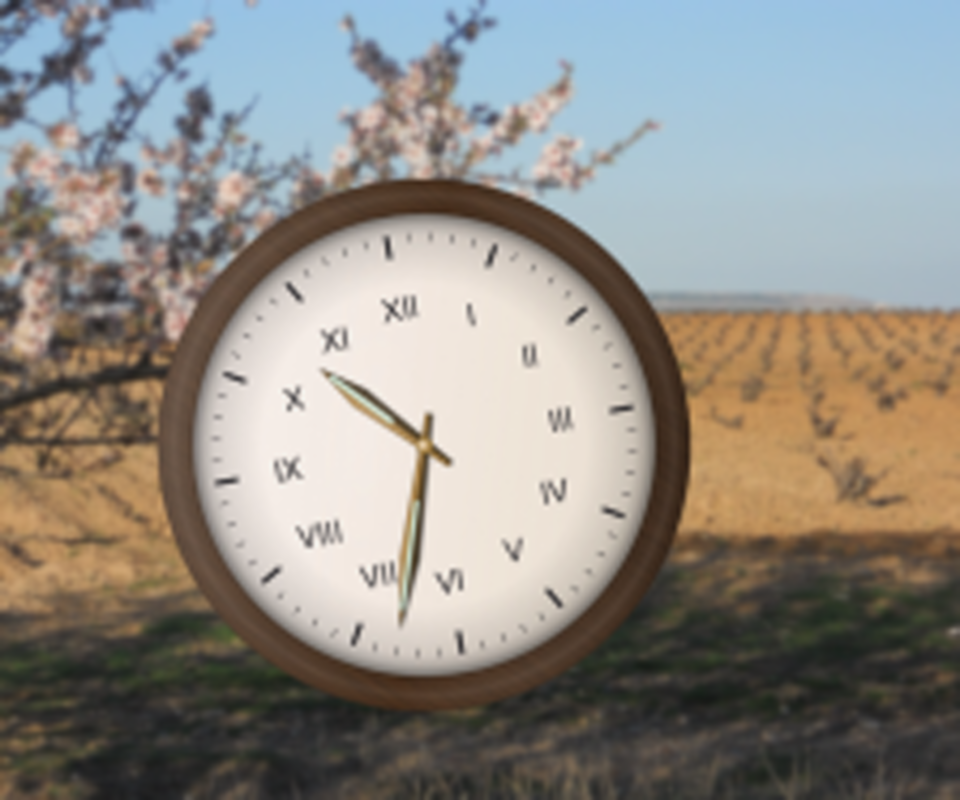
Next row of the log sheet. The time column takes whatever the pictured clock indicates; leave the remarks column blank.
10:33
